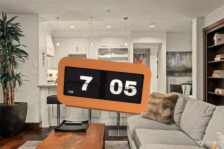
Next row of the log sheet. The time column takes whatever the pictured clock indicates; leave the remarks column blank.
7:05
